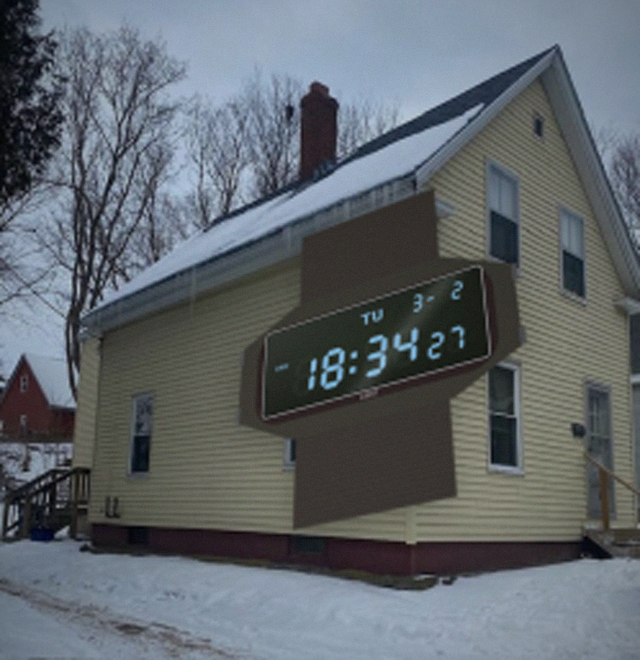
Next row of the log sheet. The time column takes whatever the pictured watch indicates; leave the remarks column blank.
18:34:27
